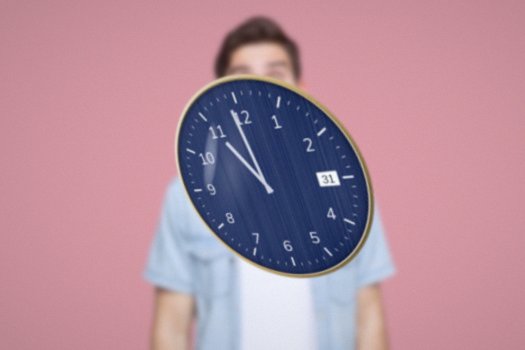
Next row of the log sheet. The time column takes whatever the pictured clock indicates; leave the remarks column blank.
10:59
